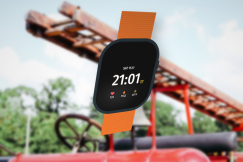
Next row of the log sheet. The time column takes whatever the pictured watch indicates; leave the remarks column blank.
21:01
